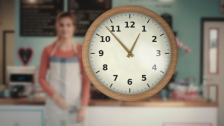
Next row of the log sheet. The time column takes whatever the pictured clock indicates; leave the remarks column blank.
12:53
